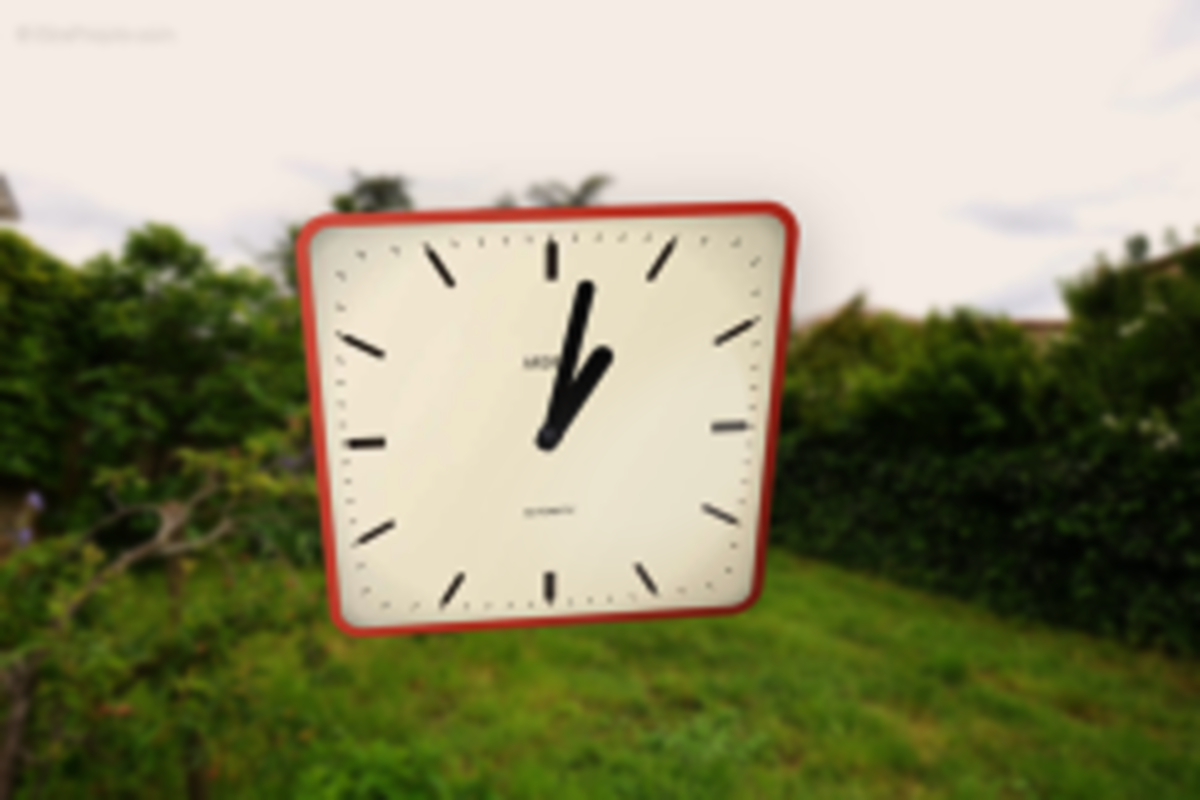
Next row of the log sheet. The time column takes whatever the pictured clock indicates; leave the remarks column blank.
1:02
